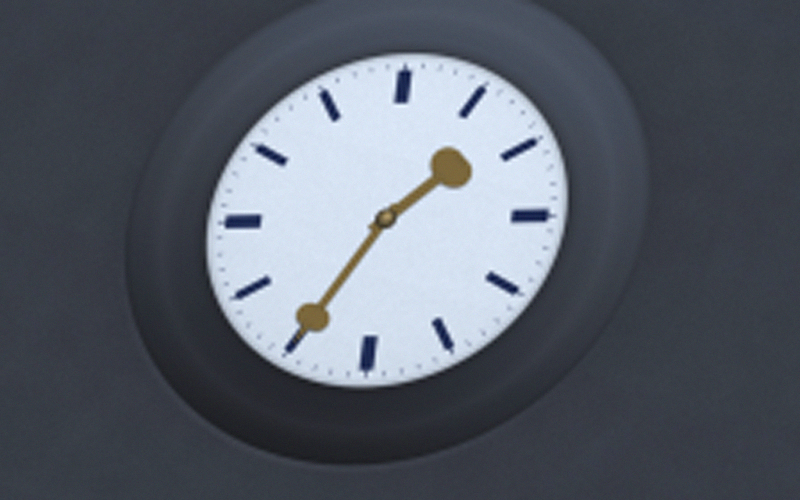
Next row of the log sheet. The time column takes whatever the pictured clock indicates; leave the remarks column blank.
1:35
